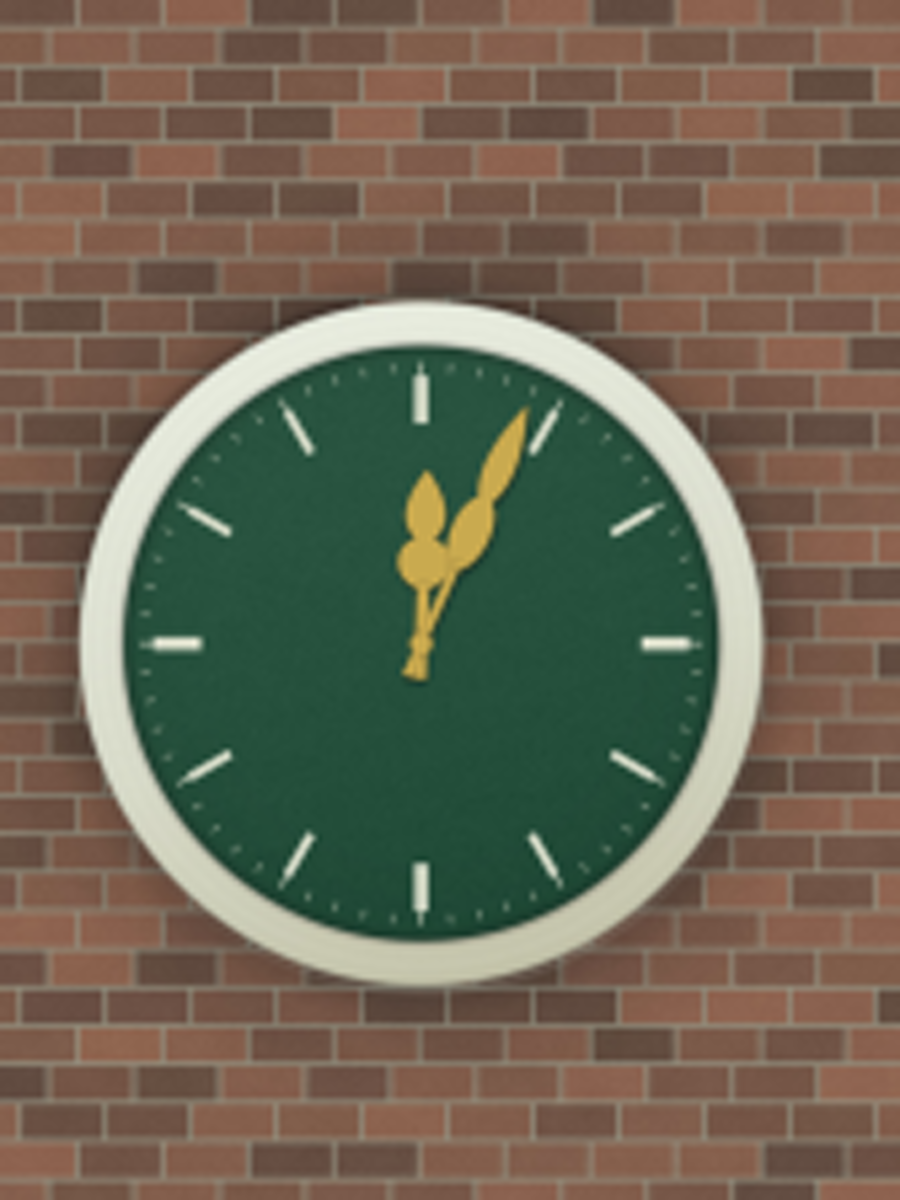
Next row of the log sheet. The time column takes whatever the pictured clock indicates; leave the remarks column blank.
12:04
